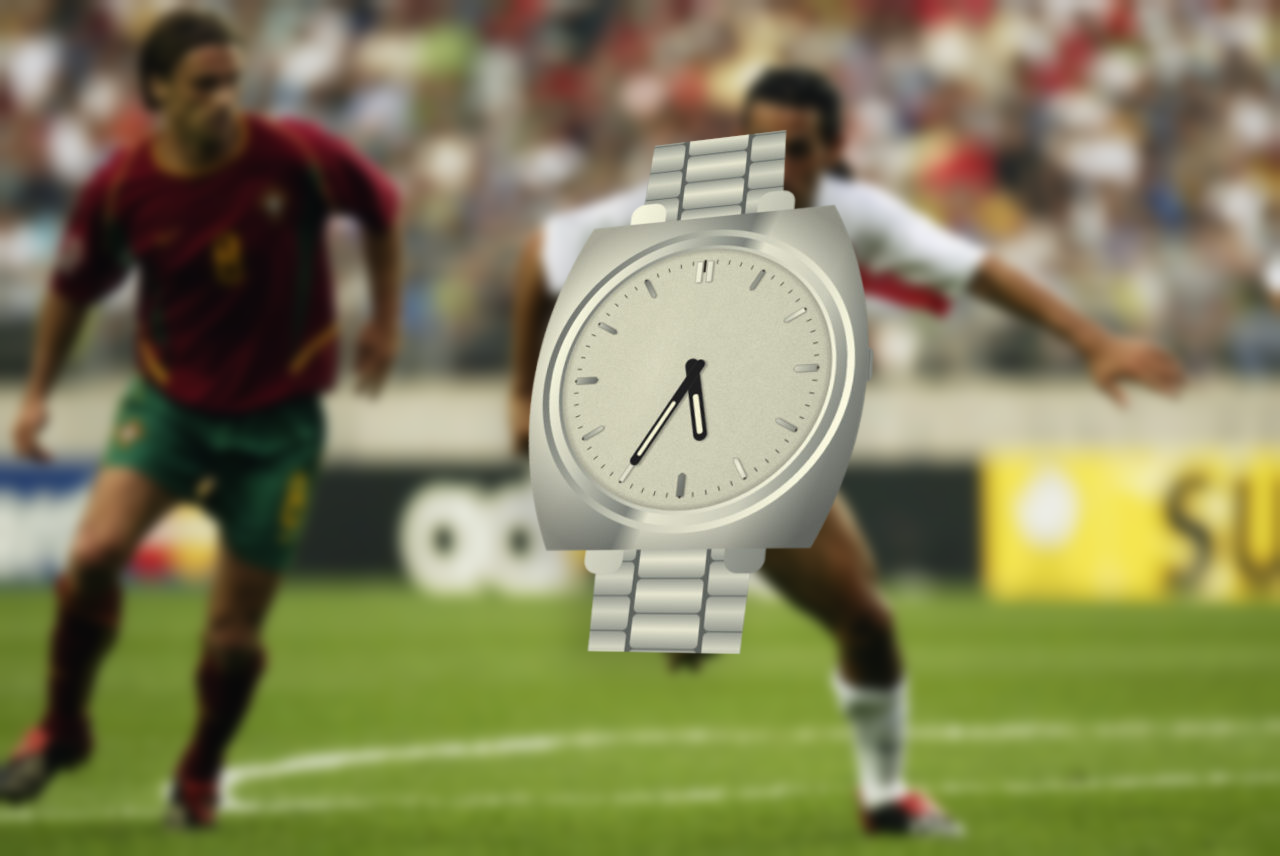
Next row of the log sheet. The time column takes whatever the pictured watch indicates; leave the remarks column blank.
5:35
